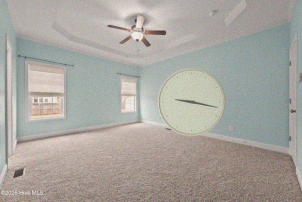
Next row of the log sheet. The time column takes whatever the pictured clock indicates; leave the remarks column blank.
9:17
